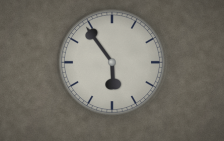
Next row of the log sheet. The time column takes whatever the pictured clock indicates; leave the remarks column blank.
5:54
